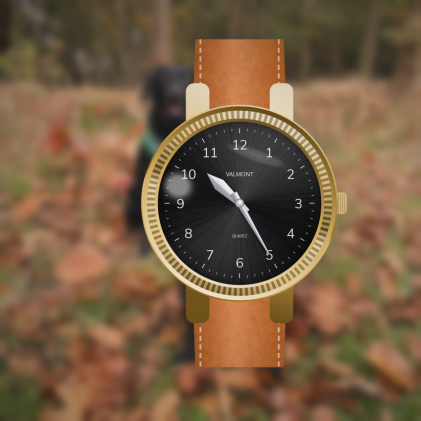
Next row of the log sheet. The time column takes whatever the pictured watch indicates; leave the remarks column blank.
10:25
